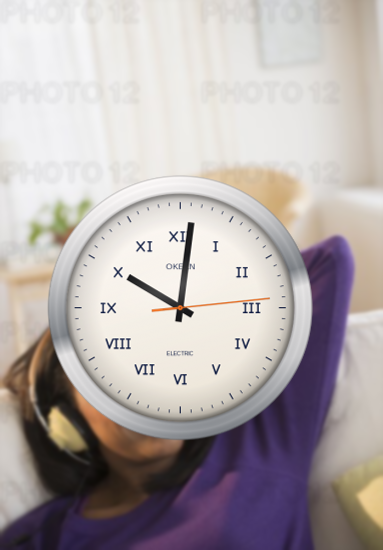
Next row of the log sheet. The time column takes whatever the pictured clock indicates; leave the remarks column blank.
10:01:14
